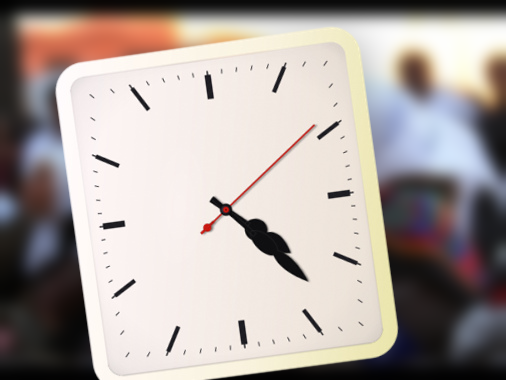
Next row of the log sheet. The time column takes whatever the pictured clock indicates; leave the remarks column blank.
4:23:09
